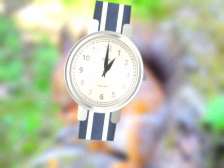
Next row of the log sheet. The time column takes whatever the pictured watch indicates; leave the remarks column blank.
1:00
